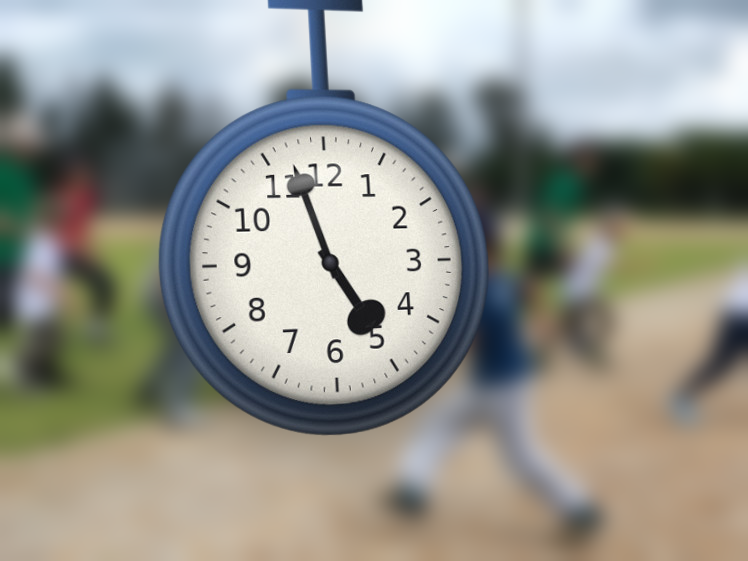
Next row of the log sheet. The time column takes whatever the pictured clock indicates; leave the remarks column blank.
4:57
